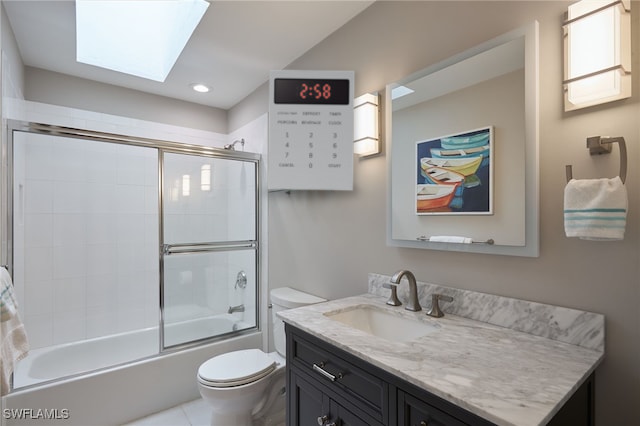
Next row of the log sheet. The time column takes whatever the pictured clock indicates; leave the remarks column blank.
2:58
